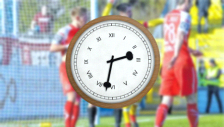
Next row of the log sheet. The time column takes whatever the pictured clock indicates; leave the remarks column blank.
2:32
